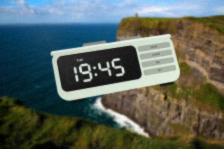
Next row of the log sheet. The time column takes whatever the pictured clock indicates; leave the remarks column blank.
19:45
